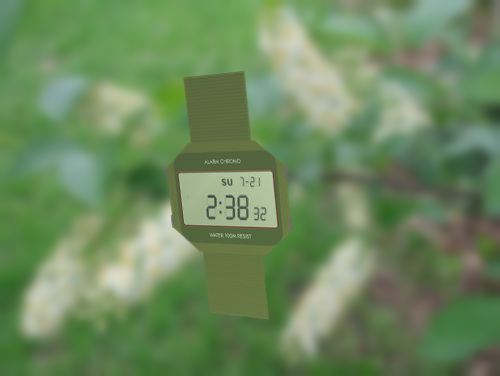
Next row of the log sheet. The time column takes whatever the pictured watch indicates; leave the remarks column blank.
2:38:32
